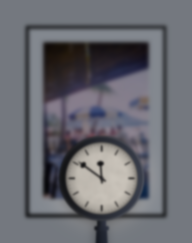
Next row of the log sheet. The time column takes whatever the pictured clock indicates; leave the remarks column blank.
11:51
